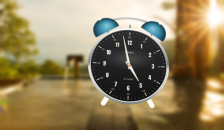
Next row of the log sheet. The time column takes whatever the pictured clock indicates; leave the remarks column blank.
4:58
